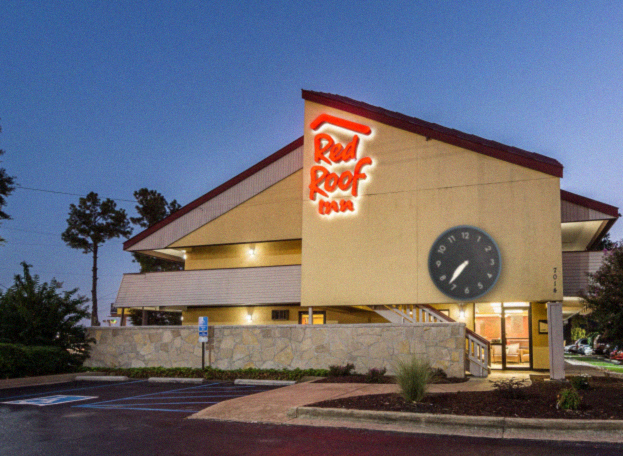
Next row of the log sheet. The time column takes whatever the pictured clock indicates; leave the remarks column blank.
7:37
